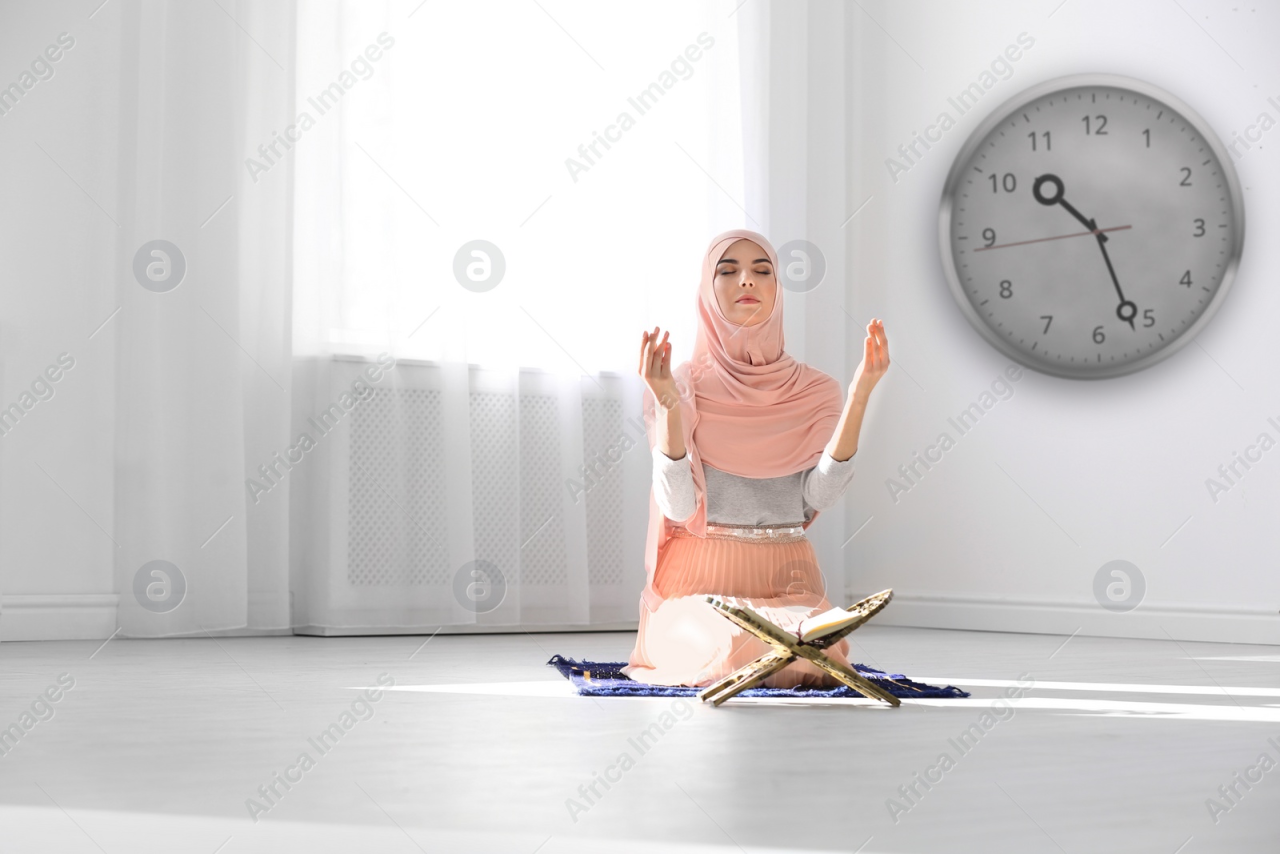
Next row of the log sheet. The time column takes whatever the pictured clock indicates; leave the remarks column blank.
10:26:44
